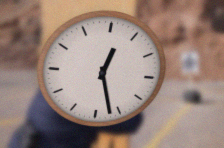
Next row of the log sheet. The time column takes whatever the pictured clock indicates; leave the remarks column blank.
12:27
